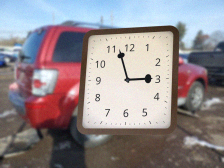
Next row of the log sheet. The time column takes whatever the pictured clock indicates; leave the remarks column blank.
2:57
